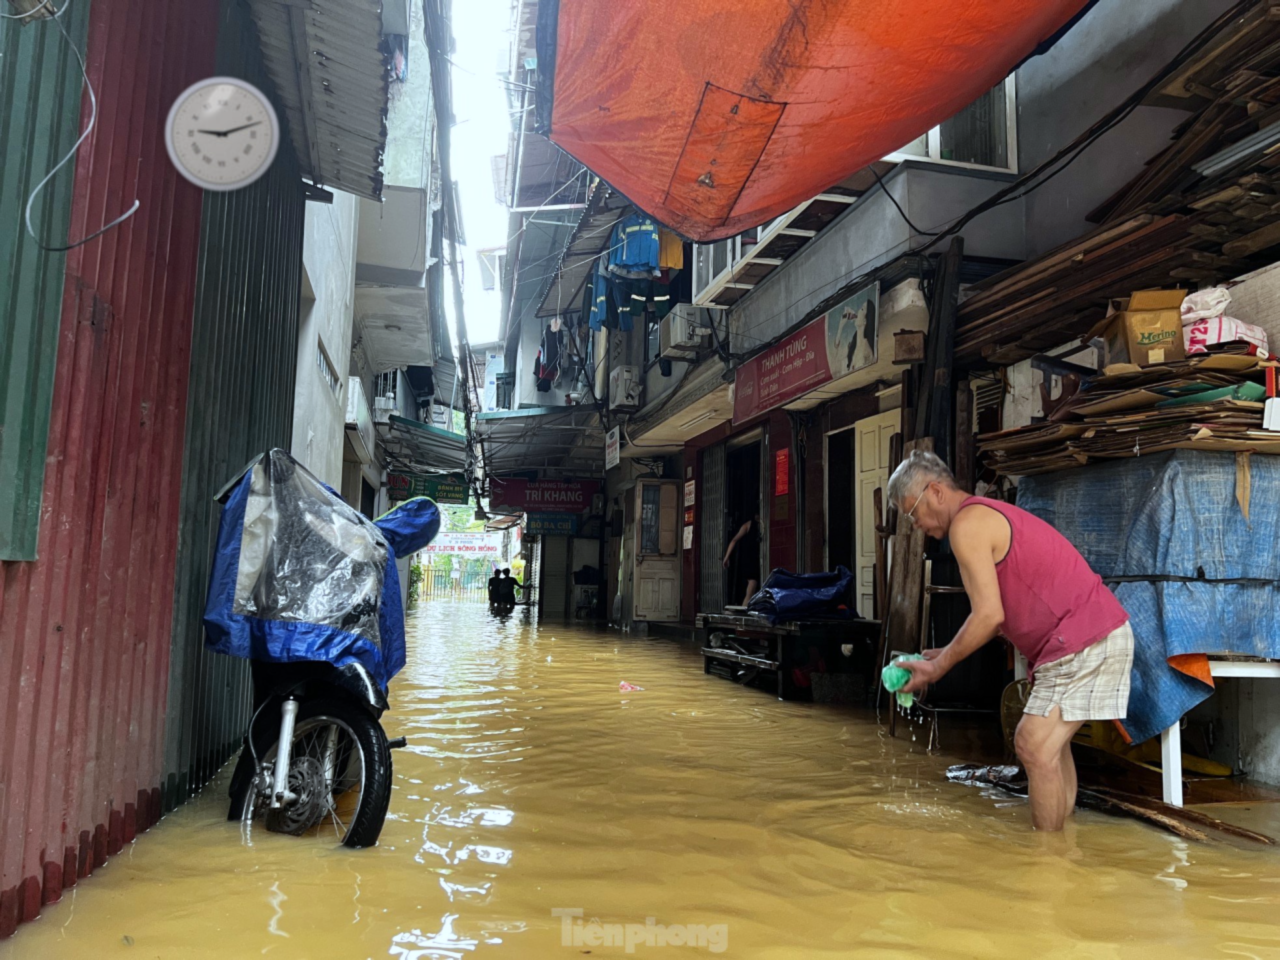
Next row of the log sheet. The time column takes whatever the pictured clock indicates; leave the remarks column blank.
9:12
